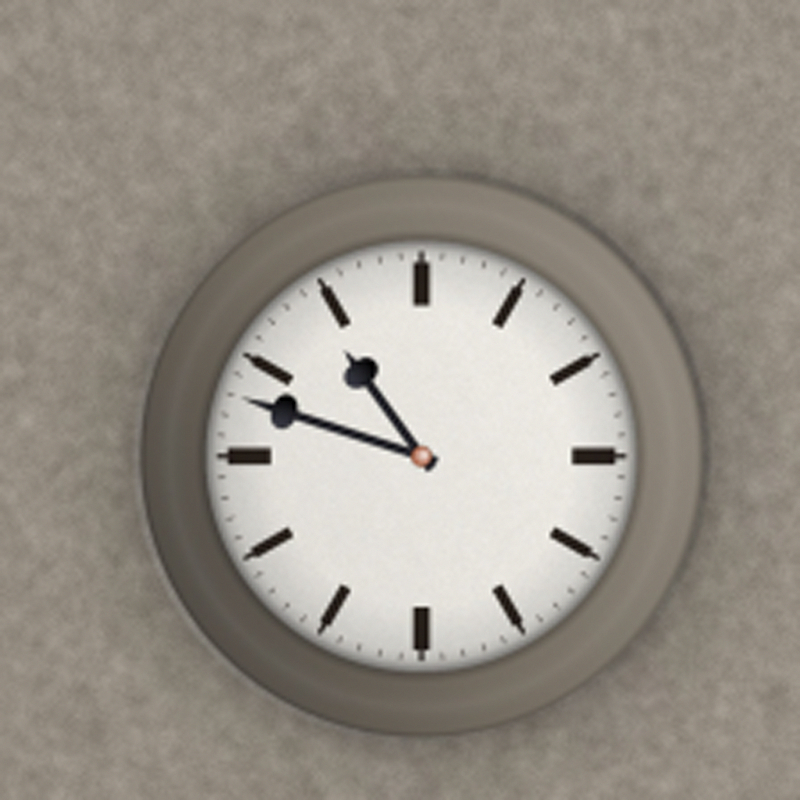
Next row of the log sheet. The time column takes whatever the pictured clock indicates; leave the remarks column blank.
10:48
